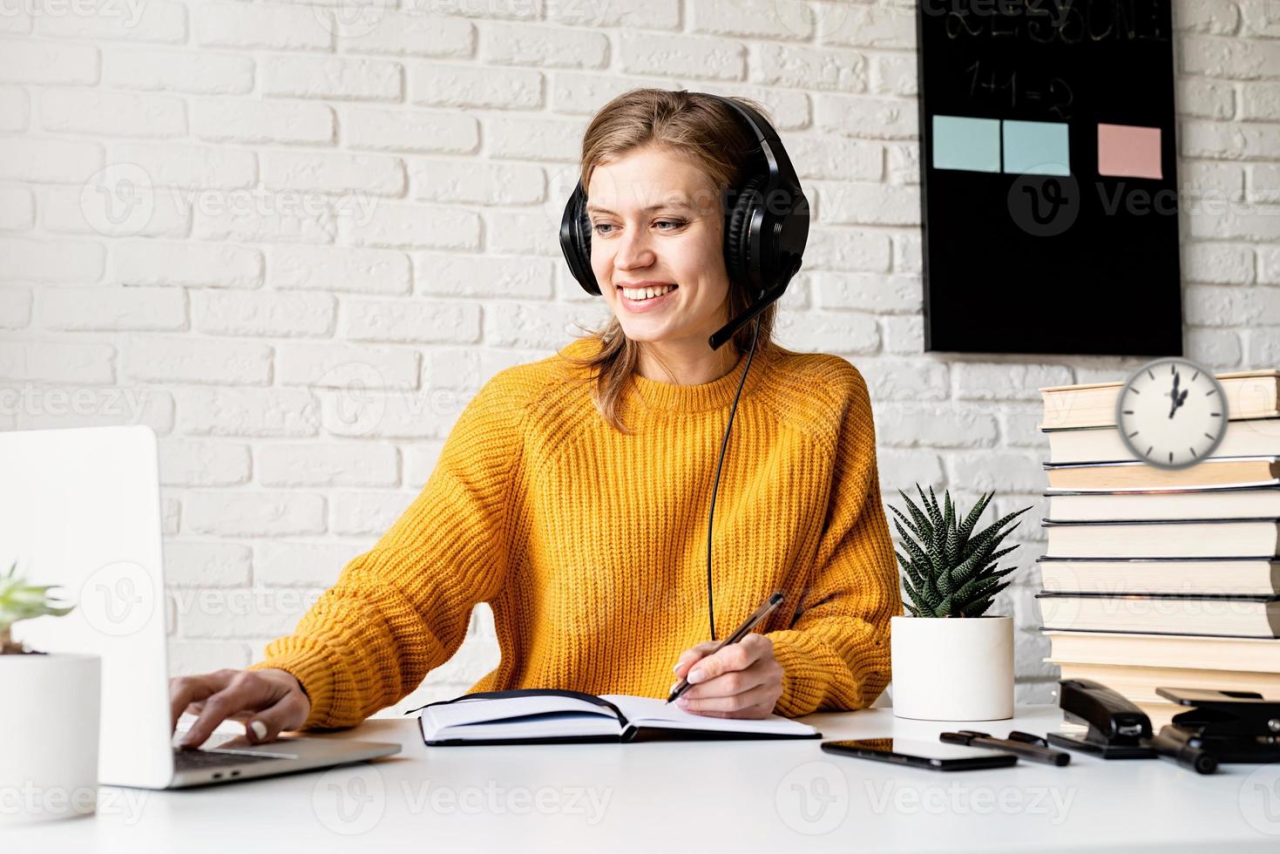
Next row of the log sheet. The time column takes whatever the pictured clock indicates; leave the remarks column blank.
1:01
